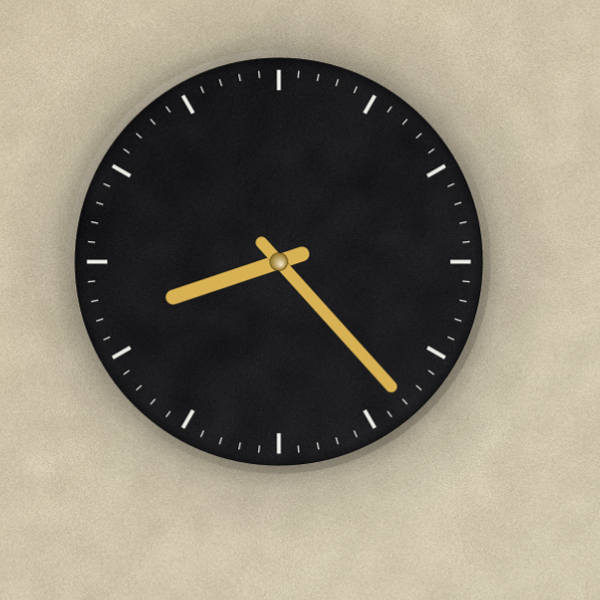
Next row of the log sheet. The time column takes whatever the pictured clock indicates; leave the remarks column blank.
8:23
